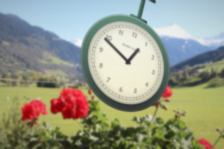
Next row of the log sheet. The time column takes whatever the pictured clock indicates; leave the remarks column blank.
12:49
